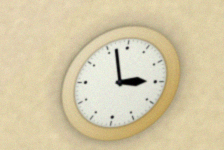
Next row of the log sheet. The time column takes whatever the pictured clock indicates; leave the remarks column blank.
2:57
